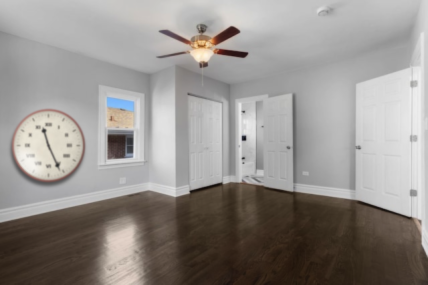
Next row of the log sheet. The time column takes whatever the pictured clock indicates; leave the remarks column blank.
11:26
